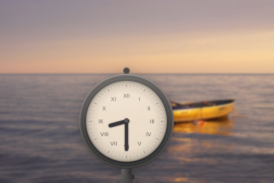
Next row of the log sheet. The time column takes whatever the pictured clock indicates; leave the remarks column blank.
8:30
